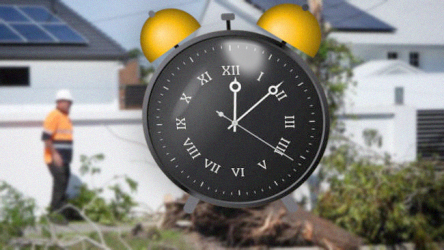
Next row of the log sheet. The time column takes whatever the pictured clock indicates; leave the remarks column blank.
12:08:21
